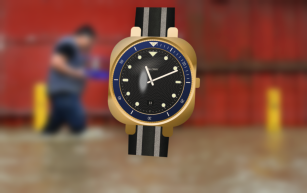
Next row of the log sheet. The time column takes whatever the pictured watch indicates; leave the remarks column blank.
11:11
